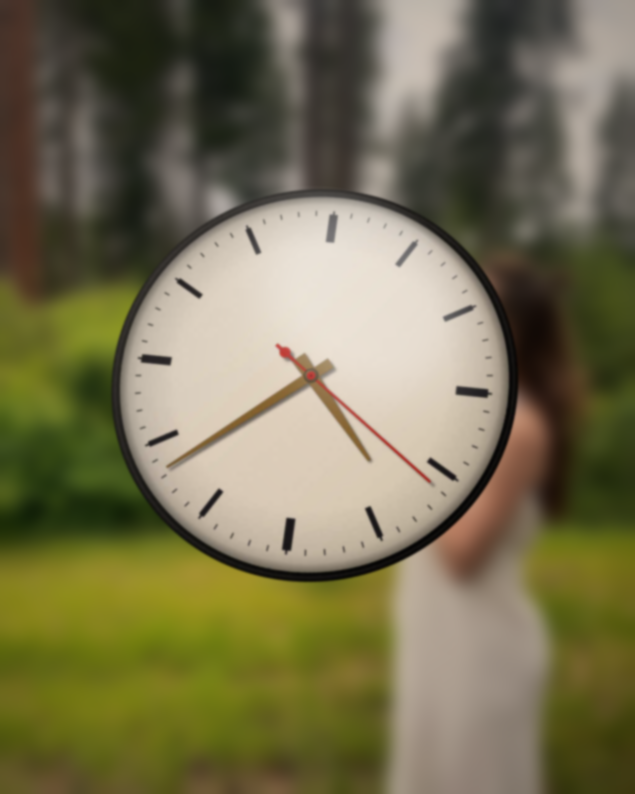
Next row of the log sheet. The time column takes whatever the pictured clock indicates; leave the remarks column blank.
4:38:21
